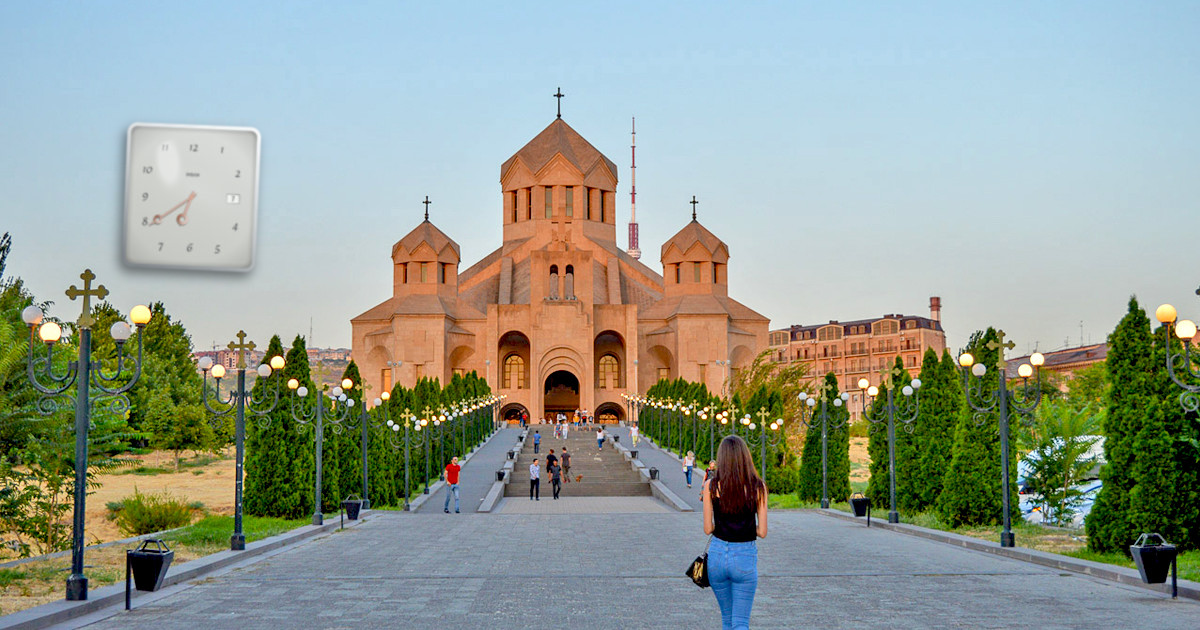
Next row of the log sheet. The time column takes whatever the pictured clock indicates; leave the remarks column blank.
6:39
